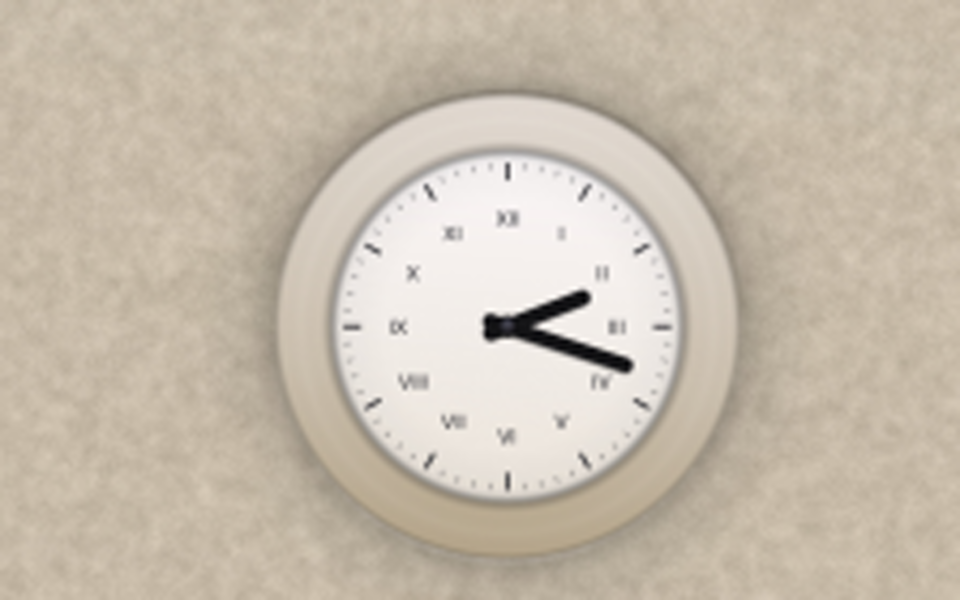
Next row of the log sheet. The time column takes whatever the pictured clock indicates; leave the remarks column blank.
2:18
